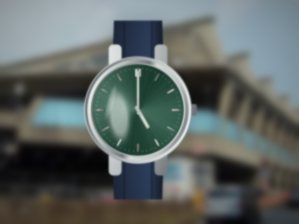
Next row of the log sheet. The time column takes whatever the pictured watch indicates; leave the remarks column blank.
5:00
